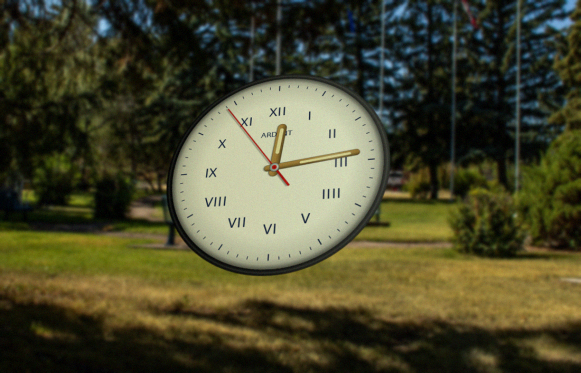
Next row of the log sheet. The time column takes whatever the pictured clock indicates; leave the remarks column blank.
12:13:54
